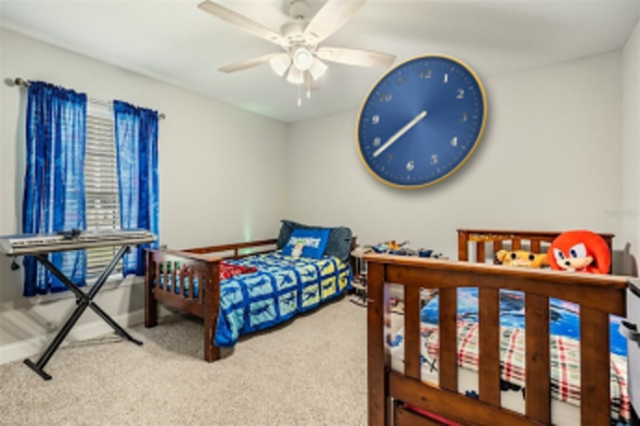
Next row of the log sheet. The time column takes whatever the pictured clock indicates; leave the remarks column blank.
7:38
